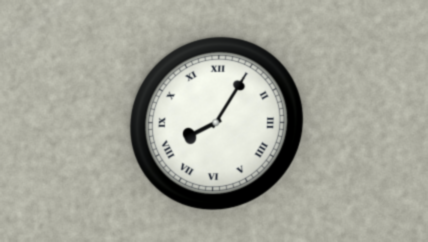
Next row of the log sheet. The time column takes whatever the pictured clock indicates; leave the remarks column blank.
8:05
